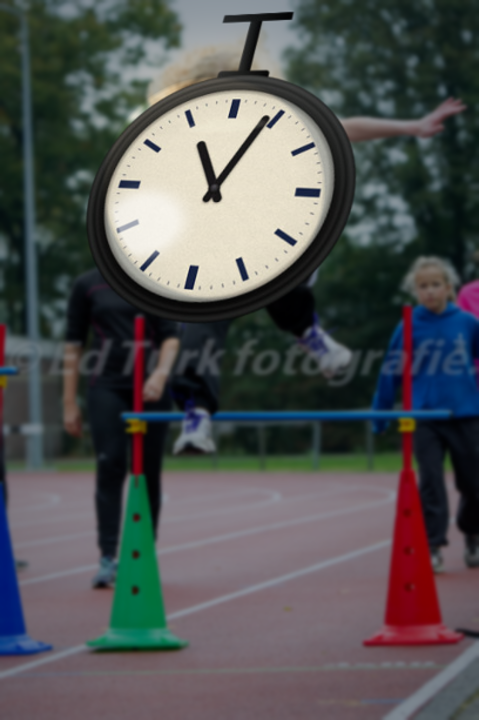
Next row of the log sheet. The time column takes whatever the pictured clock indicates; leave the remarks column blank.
11:04
